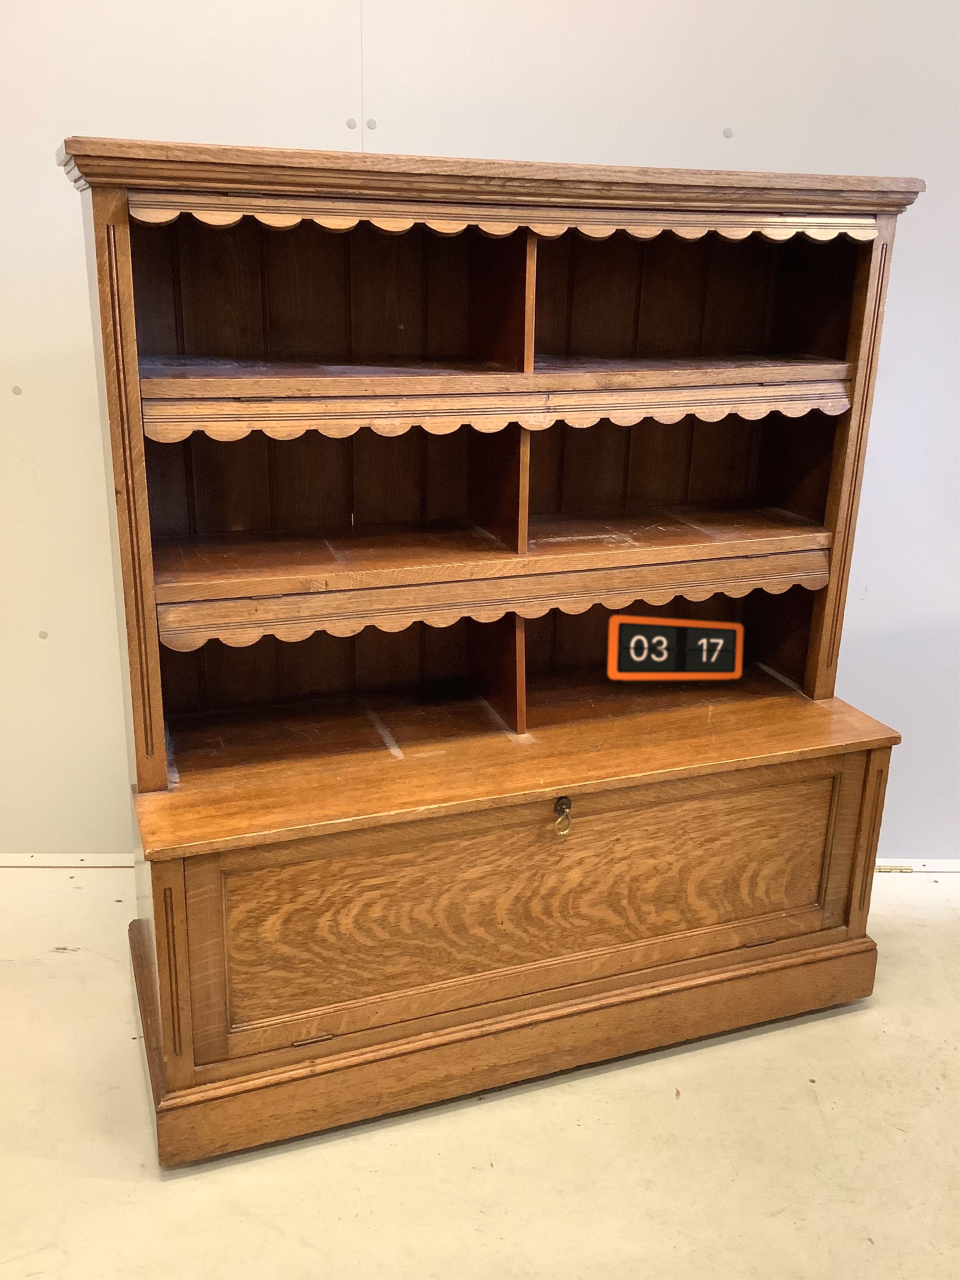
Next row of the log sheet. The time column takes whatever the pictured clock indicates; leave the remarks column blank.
3:17
